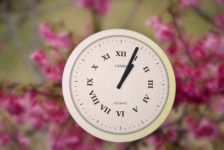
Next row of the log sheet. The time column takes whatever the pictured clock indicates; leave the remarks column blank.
1:04
